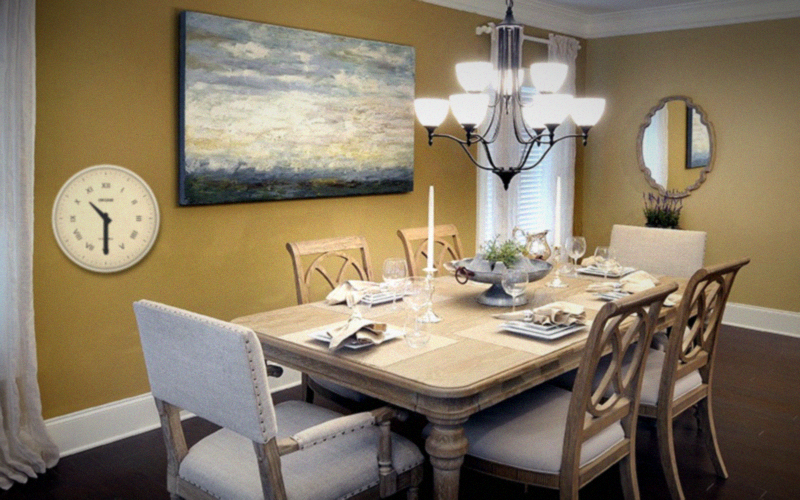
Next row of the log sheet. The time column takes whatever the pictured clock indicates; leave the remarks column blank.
10:30
